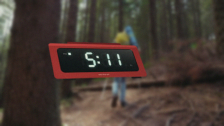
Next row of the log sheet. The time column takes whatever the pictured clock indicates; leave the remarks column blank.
5:11
